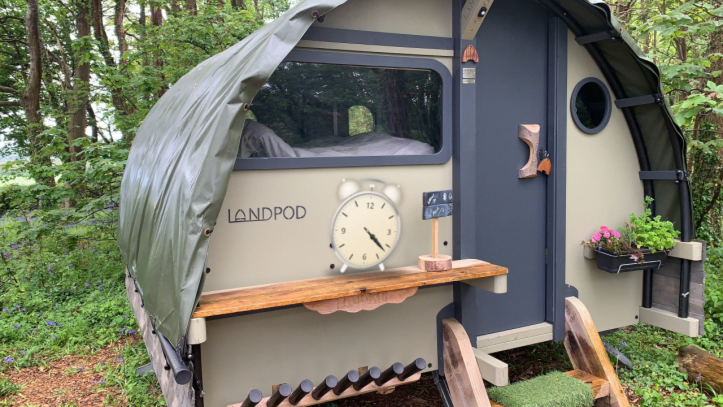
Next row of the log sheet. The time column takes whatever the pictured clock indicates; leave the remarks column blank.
4:22
